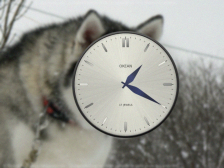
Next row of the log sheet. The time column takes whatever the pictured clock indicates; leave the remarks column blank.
1:20
